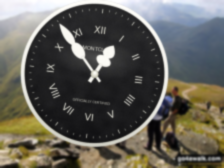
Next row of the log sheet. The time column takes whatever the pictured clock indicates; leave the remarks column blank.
12:53
